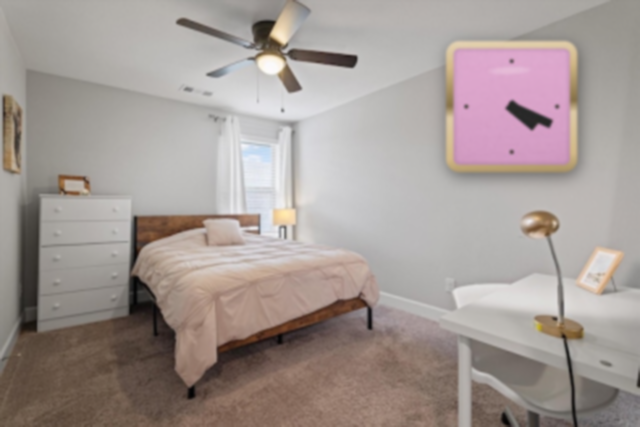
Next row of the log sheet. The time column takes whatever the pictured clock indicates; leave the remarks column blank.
4:19
